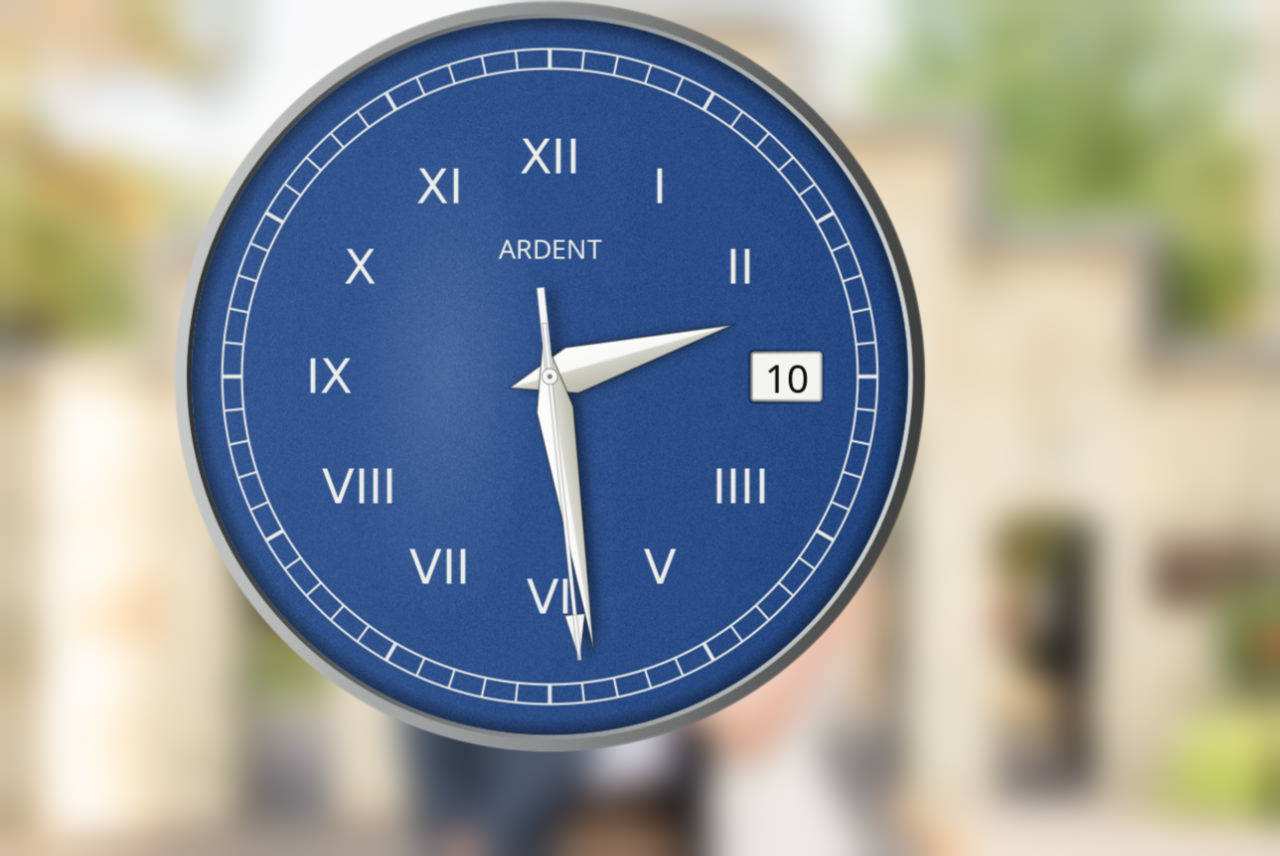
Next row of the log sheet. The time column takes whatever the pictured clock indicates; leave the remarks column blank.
2:28:29
